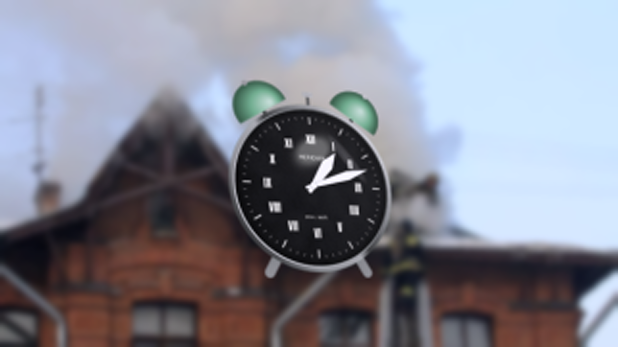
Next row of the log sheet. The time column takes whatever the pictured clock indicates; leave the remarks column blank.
1:12
